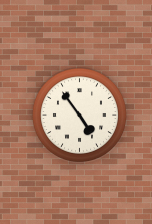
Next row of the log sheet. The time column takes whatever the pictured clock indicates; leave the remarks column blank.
4:54
